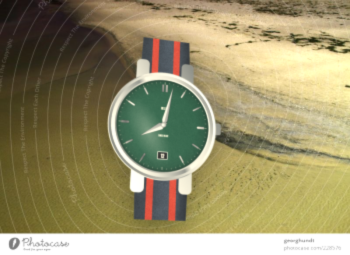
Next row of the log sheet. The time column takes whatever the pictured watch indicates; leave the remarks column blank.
8:02
